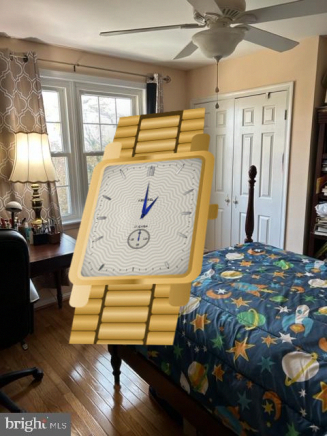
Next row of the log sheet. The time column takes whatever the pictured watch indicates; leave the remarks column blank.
1:00
